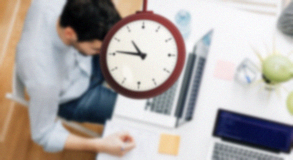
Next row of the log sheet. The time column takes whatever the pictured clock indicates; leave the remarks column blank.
10:46
